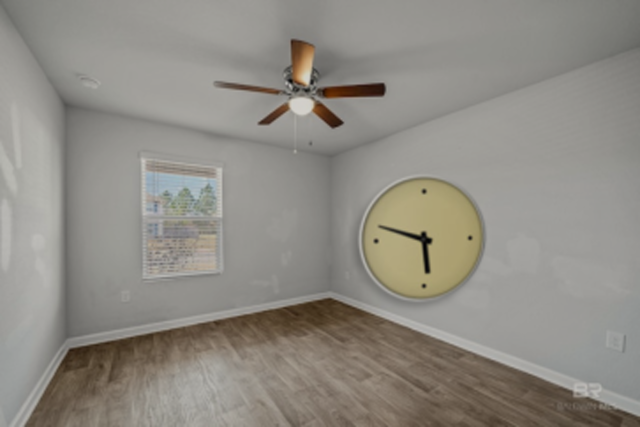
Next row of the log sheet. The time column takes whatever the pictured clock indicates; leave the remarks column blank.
5:48
